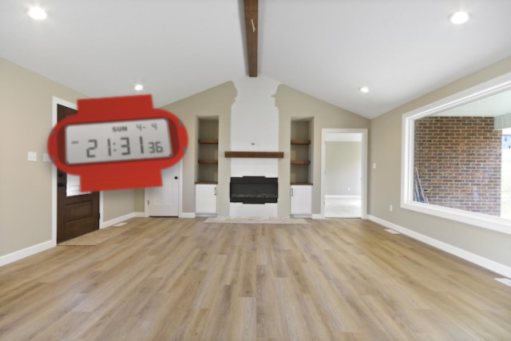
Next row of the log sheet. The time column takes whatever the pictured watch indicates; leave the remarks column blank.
21:31:36
